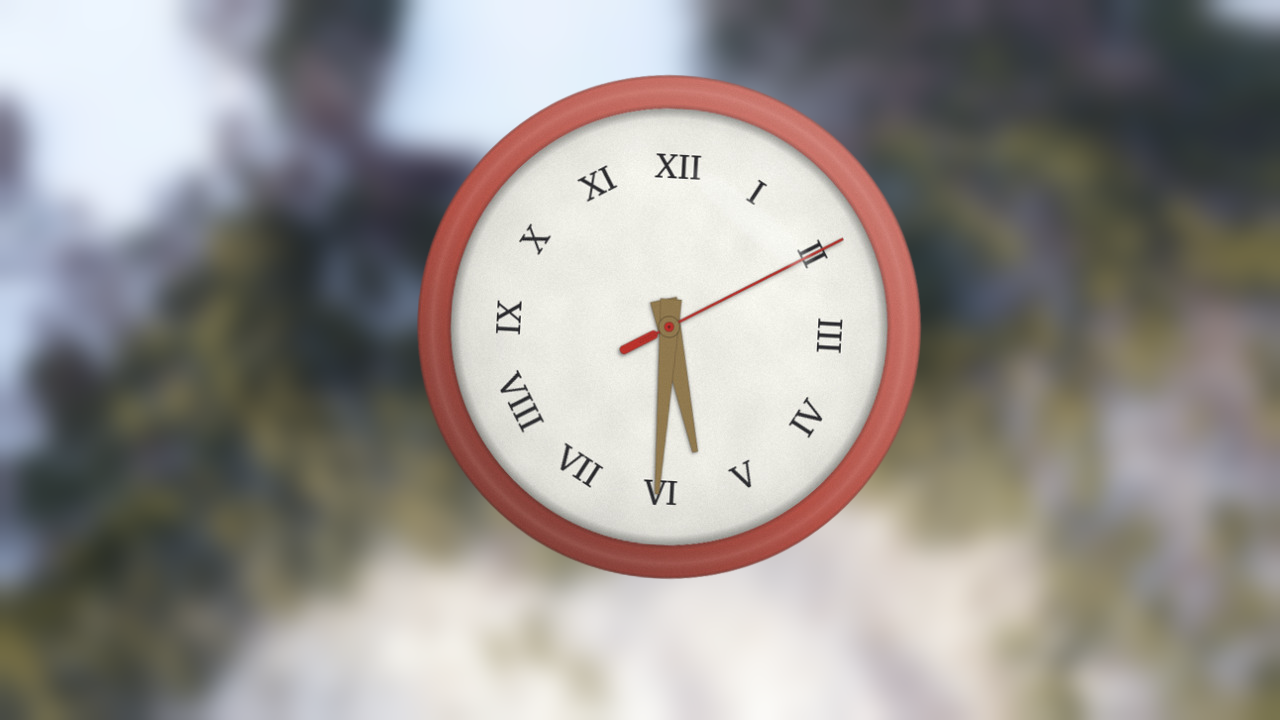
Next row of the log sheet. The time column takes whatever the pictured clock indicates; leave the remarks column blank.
5:30:10
